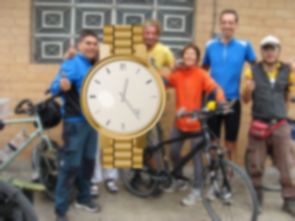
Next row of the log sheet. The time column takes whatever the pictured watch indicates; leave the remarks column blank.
12:24
